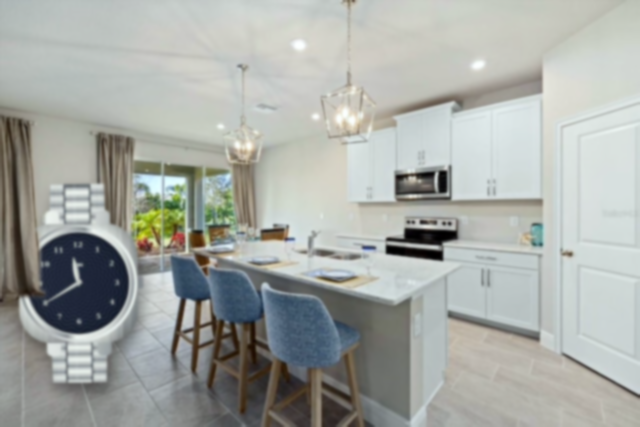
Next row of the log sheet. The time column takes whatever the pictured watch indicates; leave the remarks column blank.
11:40
